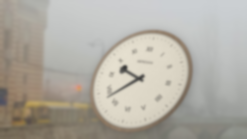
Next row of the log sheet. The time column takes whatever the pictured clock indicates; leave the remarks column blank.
9:38
